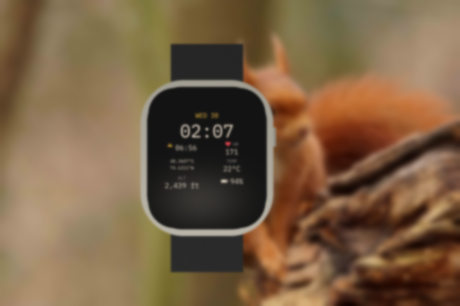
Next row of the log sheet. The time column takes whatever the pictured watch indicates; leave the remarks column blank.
2:07
